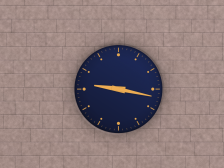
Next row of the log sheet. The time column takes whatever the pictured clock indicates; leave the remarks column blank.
9:17
